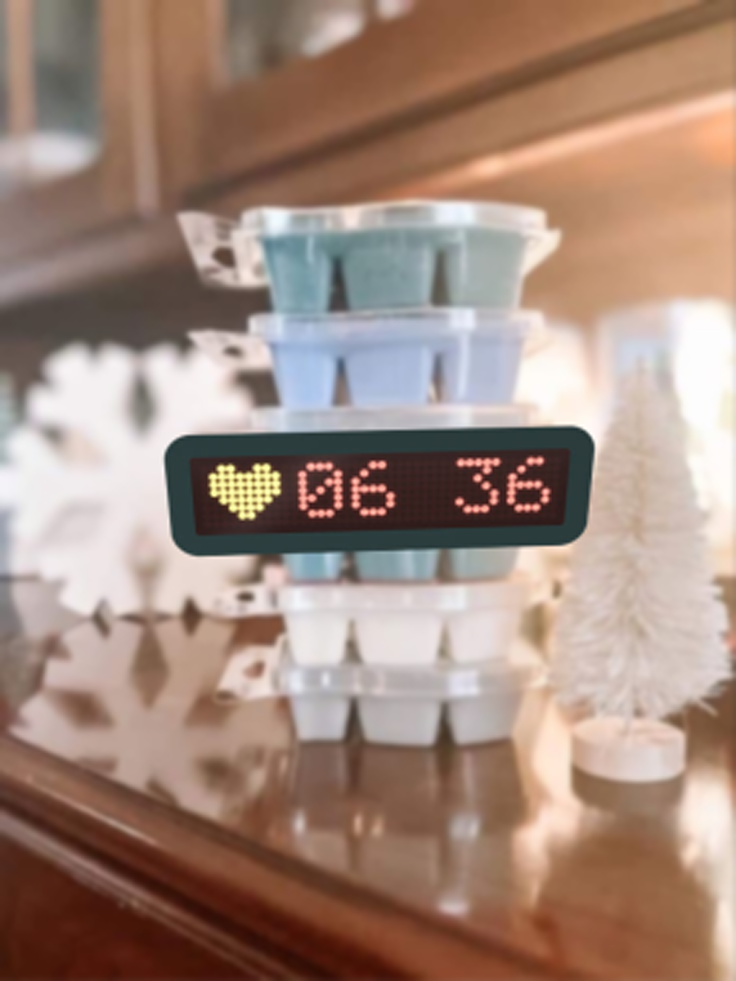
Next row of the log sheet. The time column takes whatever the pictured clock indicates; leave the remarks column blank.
6:36
